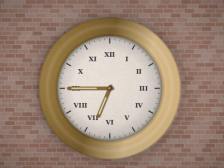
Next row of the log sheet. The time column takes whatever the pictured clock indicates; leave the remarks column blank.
6:45
